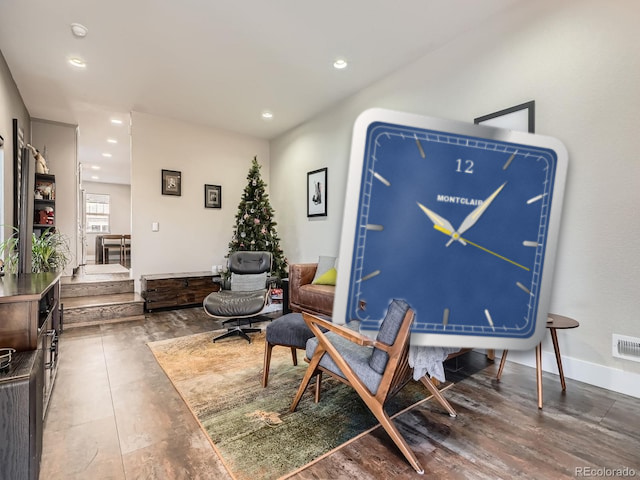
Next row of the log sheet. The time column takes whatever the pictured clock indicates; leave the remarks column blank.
10:06:18
